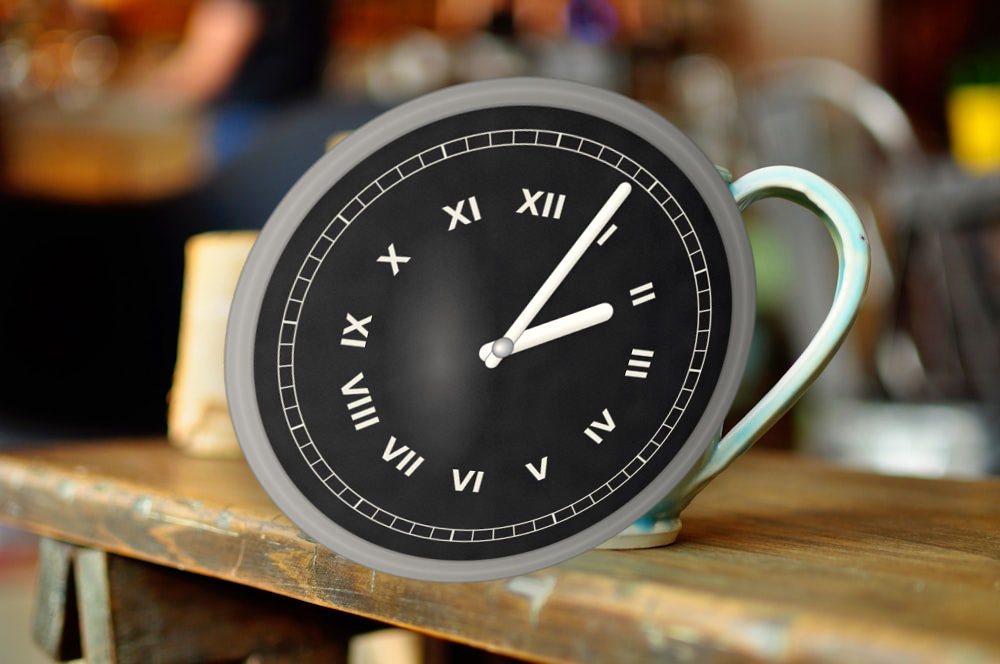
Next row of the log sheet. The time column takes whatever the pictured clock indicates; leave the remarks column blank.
2:04
